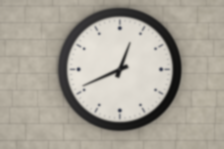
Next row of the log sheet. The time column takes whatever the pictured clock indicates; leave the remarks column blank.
12:41
